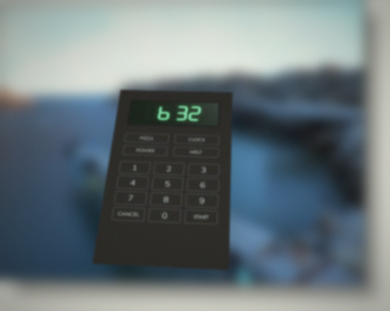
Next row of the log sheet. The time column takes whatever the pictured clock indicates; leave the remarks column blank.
6:32
